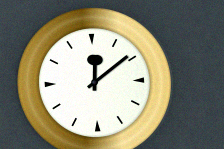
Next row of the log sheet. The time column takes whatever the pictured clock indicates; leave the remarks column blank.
12:09
